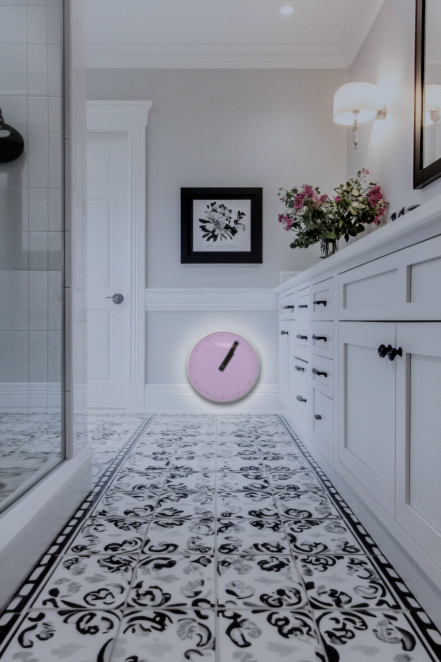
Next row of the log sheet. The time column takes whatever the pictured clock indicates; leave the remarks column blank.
1:05
